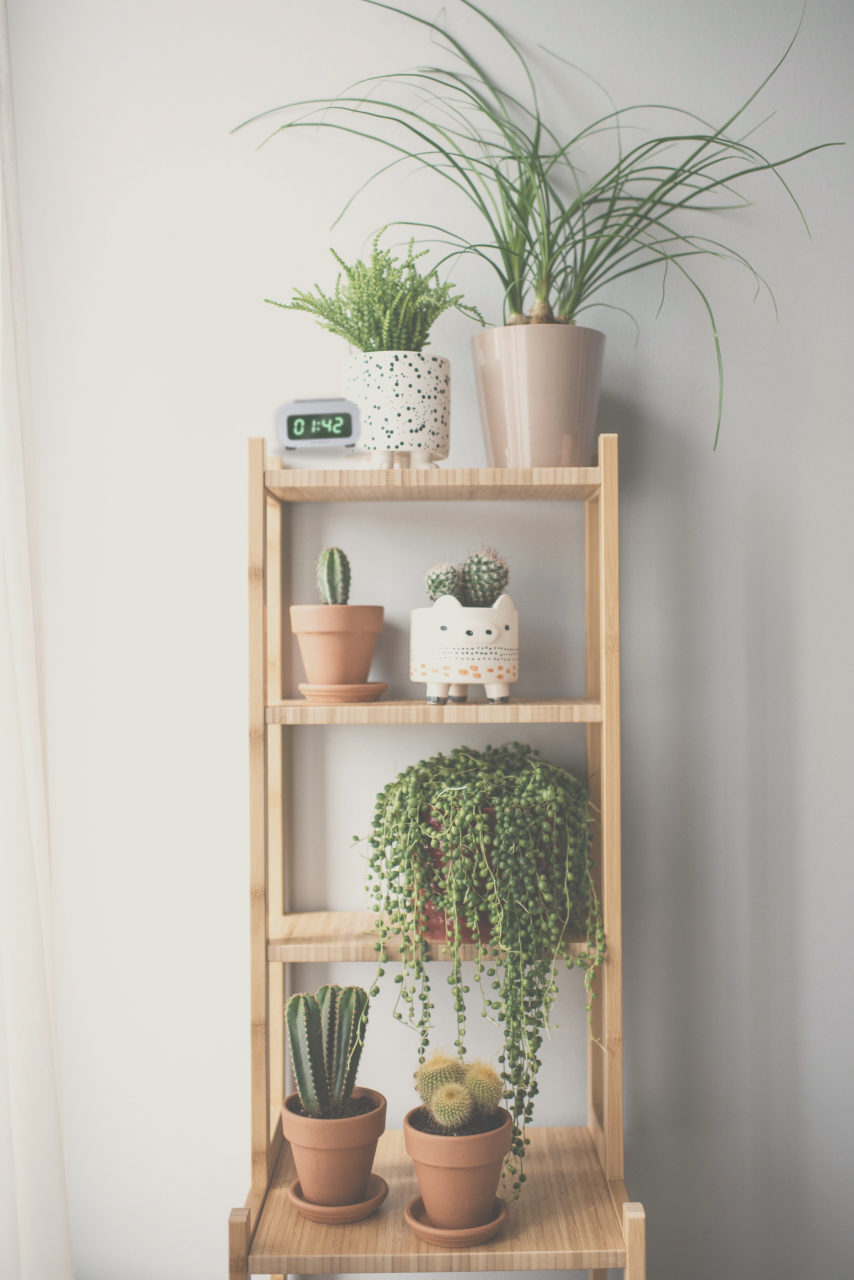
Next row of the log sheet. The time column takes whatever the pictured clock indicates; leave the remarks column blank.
1:42
